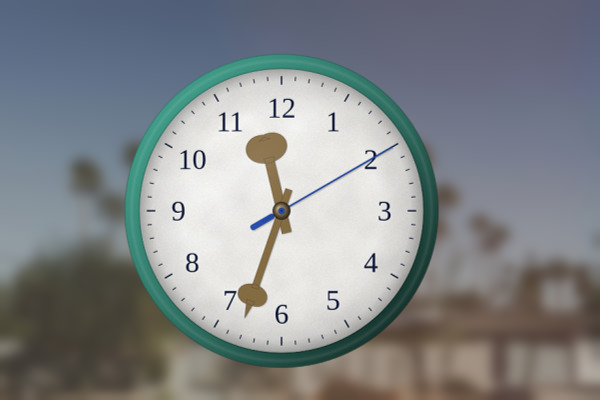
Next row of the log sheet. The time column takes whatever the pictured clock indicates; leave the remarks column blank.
11:33:10
